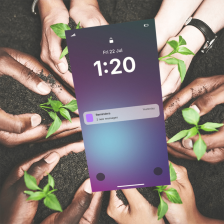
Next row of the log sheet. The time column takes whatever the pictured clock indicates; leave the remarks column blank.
1:20
